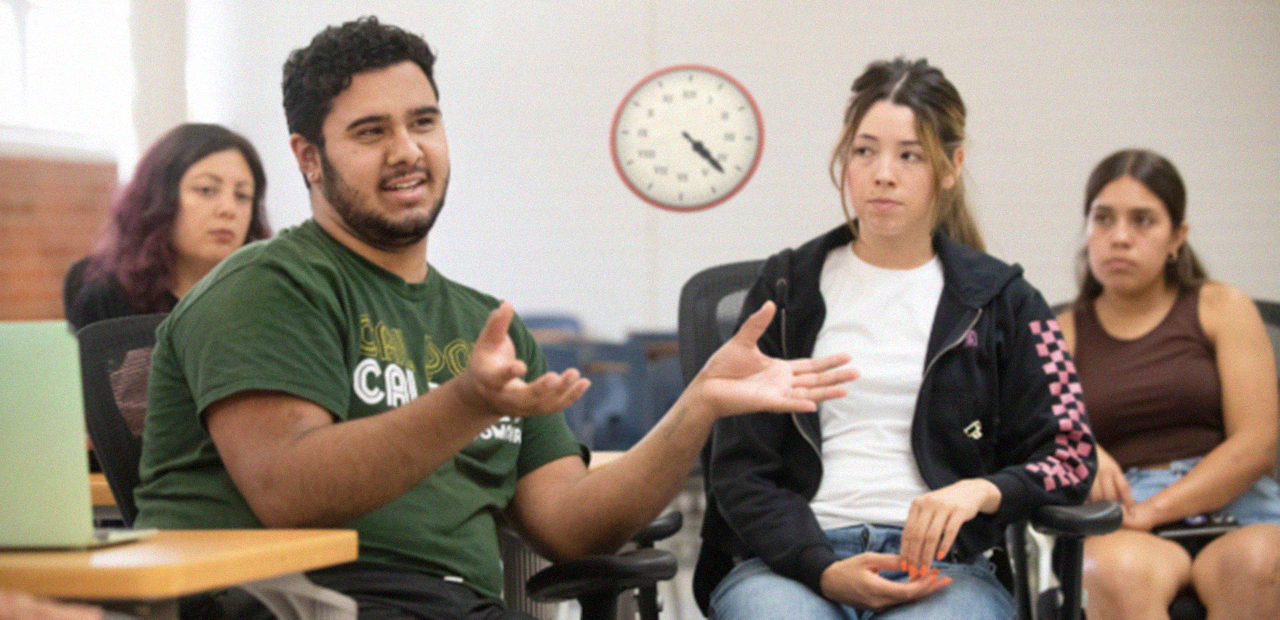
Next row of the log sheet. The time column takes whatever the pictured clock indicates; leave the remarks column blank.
4:22
